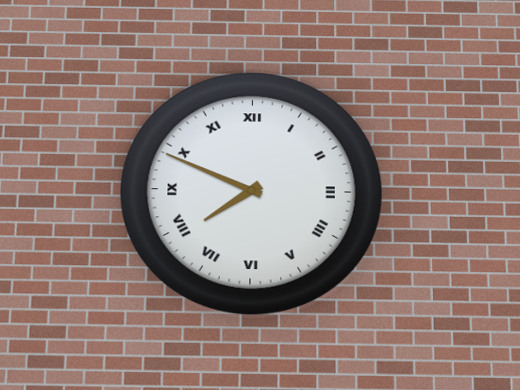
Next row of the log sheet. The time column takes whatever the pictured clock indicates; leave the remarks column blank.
7:49
